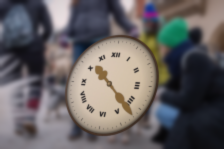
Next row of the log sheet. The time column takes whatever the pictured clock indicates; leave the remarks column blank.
10:22
